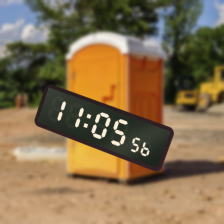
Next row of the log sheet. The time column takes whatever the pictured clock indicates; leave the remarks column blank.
11:05:56
